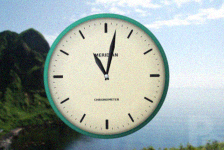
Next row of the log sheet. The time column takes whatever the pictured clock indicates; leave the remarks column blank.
11:02
